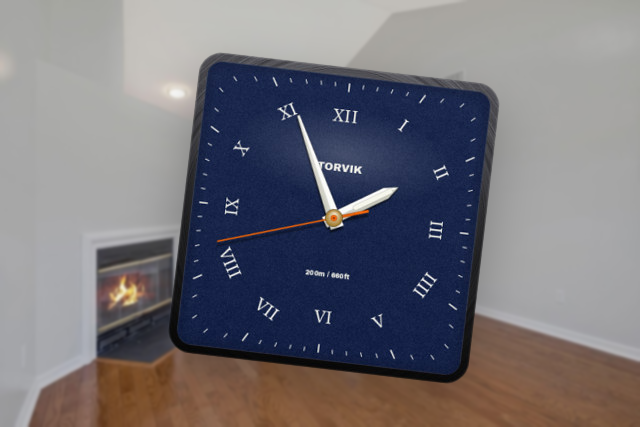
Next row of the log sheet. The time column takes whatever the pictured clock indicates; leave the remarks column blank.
1:55:42
